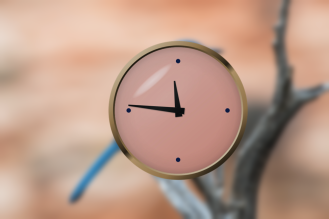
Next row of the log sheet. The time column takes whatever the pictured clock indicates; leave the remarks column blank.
11:46
